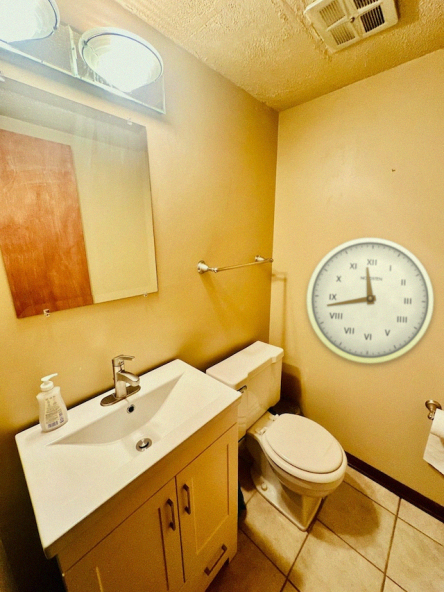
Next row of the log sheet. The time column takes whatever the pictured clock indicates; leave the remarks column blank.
11:43
